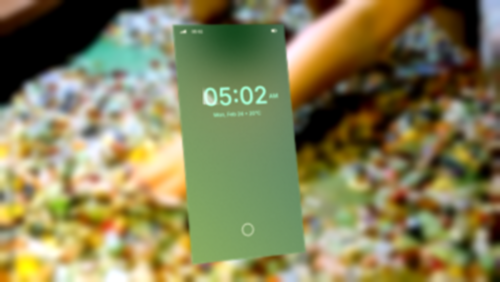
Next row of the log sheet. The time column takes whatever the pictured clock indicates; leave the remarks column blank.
5:02
